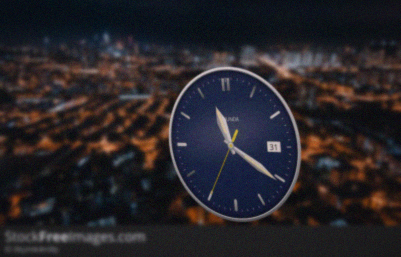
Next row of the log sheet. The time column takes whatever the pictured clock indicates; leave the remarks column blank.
11:20:35
